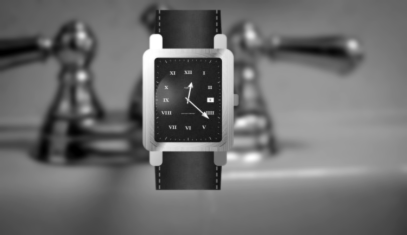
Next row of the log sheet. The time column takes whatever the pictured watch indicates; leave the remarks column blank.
12:22
